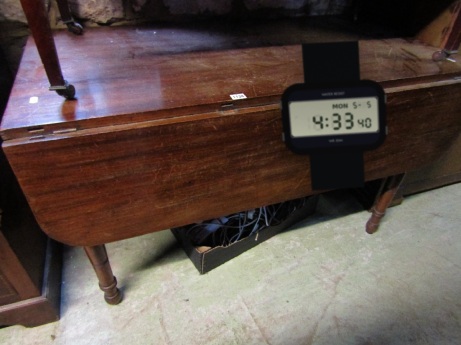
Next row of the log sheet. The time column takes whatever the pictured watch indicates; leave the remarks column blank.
4:33:40
